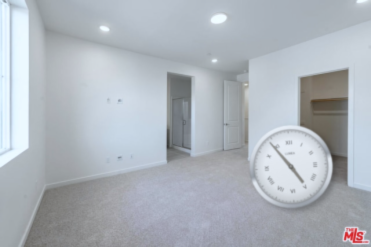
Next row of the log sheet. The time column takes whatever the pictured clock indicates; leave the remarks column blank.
4:54
